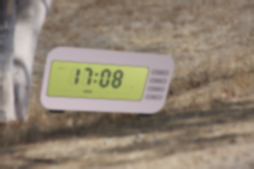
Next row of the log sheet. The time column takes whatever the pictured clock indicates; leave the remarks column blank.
17:08
